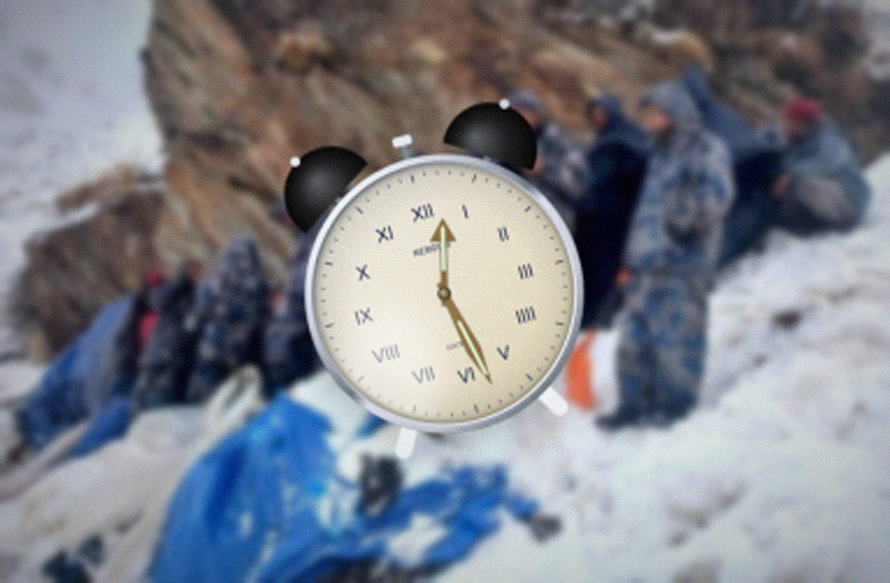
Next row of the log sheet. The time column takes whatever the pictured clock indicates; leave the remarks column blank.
12:28
